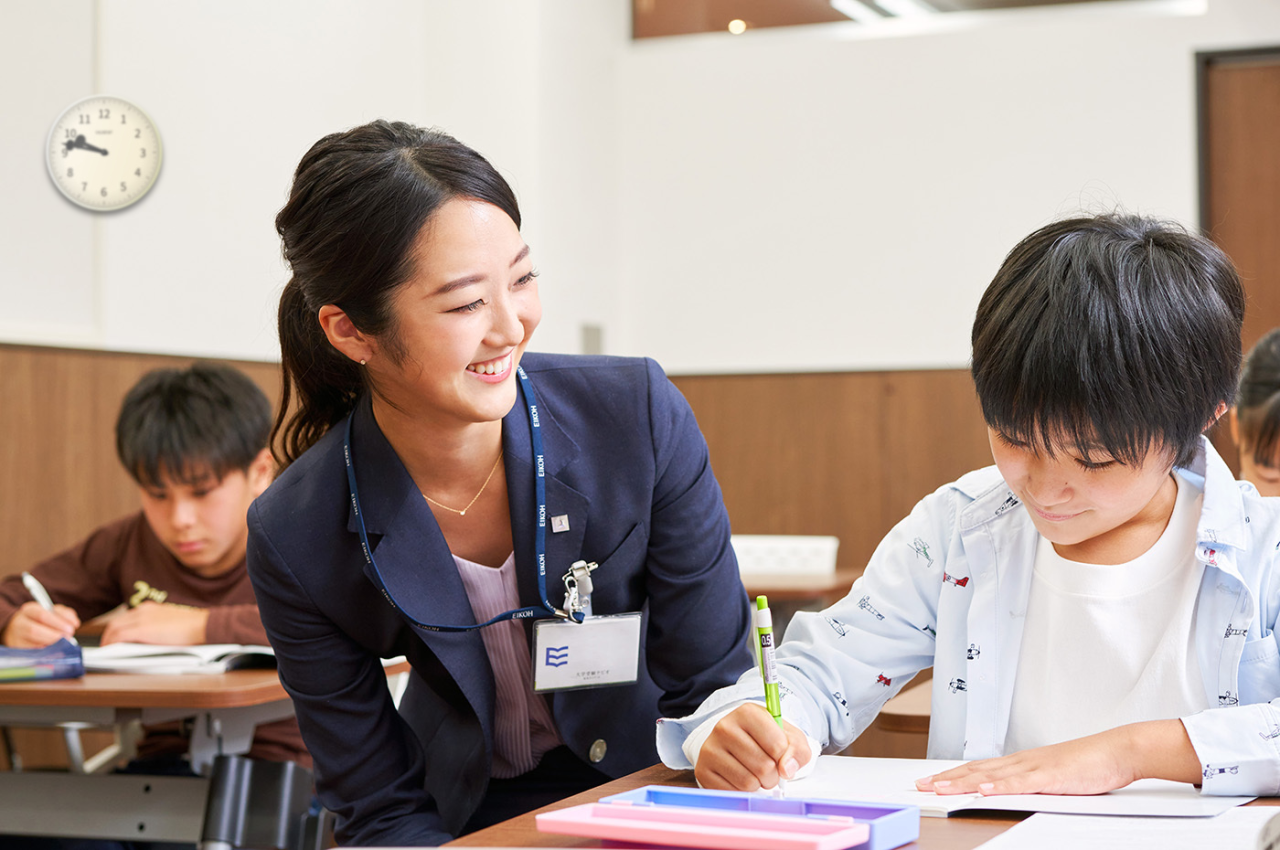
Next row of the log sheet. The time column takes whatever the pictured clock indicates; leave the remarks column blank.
9:47
